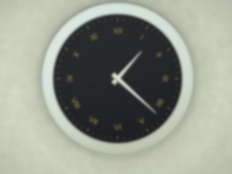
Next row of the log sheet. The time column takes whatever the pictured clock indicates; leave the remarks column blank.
1:22
